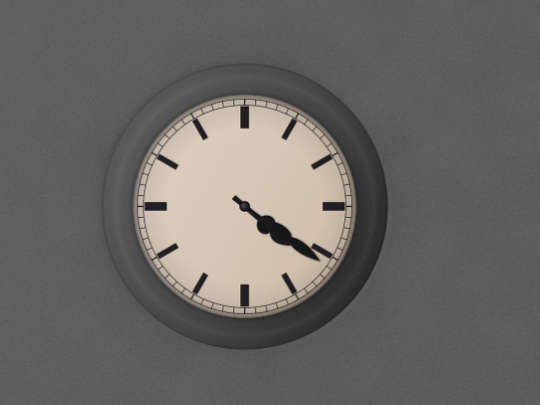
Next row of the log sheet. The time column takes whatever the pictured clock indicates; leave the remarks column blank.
4:21
